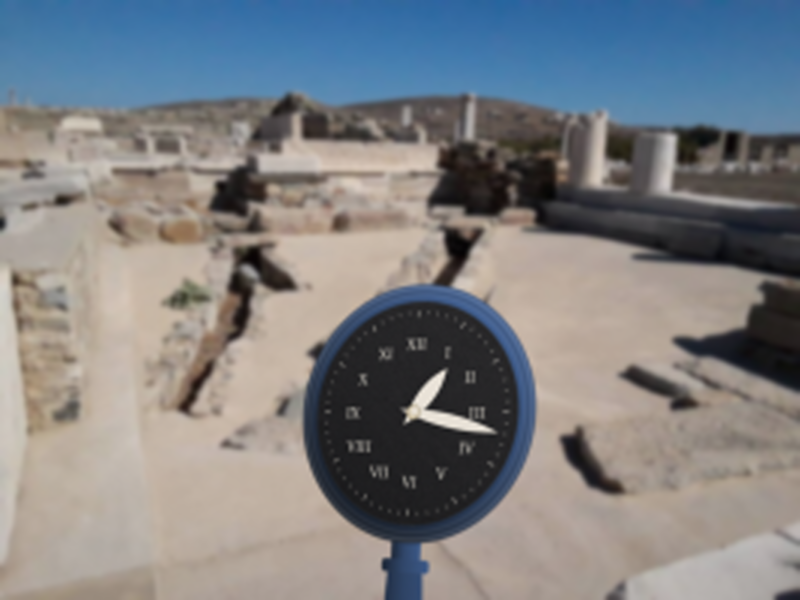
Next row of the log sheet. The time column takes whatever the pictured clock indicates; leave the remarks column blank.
1:17
